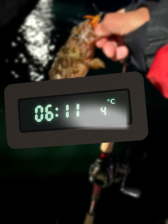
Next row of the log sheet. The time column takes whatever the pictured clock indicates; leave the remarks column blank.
6:11
